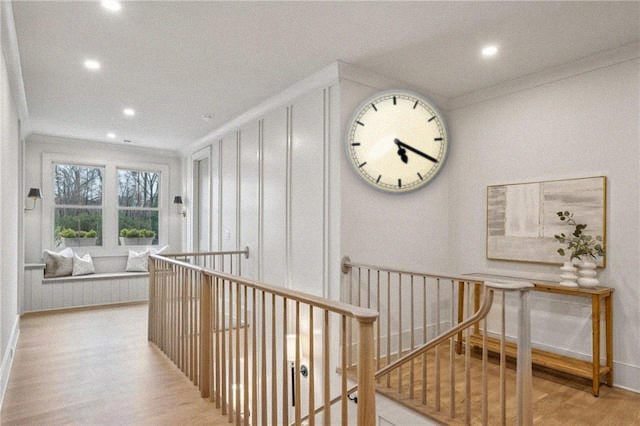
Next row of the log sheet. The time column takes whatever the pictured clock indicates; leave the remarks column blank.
5:20
